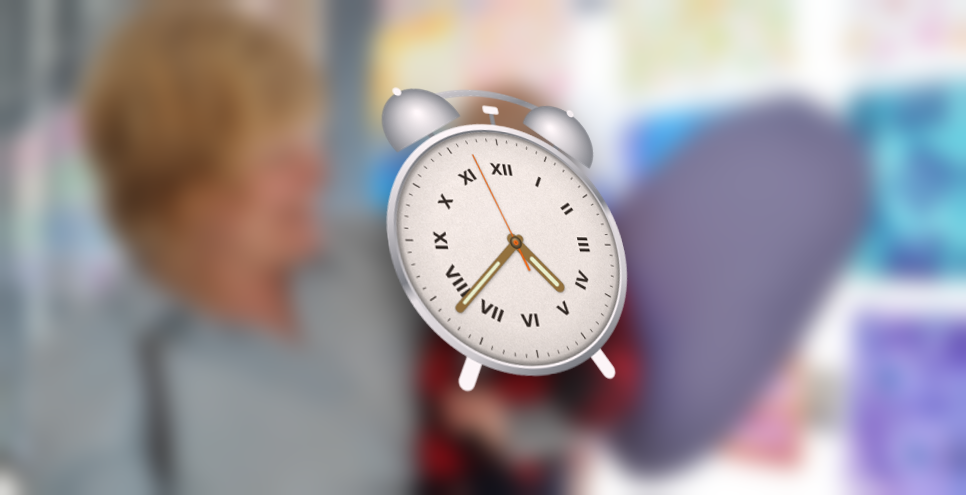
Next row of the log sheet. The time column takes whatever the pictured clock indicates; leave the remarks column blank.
4:37:57
